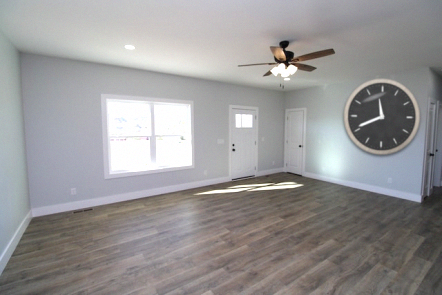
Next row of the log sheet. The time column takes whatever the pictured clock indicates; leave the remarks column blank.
11:41
